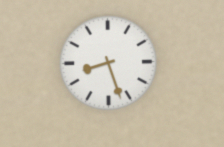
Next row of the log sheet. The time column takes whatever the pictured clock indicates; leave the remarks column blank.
8:27
